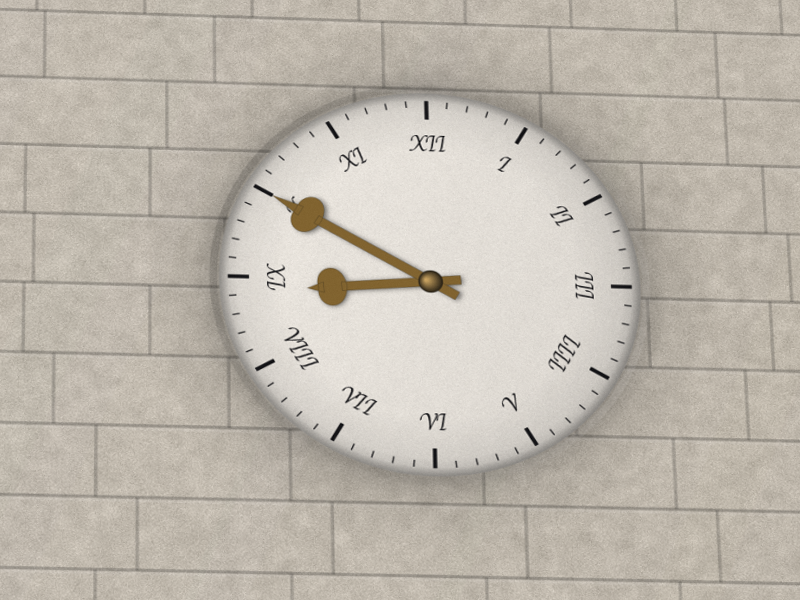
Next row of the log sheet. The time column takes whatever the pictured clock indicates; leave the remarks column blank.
8:50
